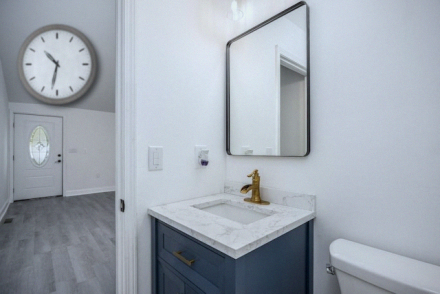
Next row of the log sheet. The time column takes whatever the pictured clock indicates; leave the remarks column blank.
10:32
